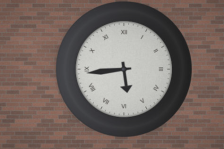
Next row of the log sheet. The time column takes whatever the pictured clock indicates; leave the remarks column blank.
5:44
